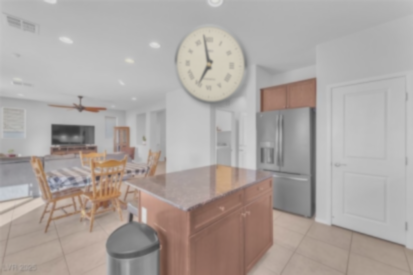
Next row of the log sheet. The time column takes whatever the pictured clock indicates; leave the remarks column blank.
6:58
